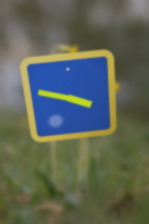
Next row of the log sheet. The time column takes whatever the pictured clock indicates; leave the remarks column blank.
3:48
